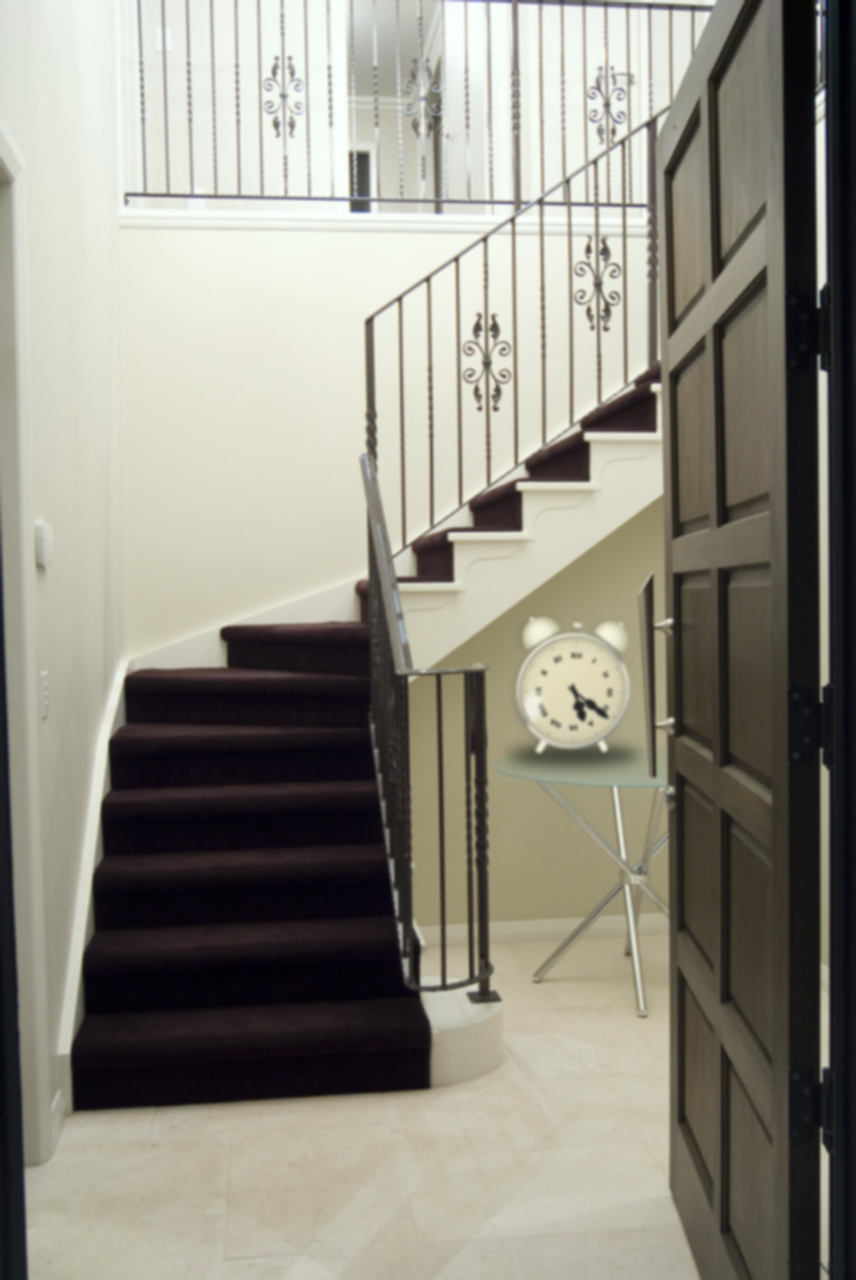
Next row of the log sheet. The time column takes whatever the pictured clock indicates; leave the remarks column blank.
5:21
